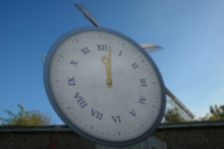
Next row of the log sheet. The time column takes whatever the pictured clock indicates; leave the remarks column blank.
12:02
